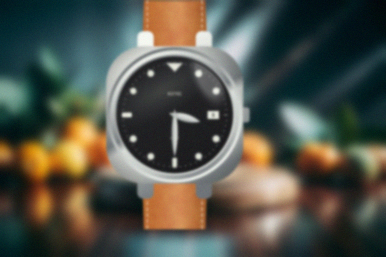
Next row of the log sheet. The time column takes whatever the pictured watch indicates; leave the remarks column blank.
3:30
